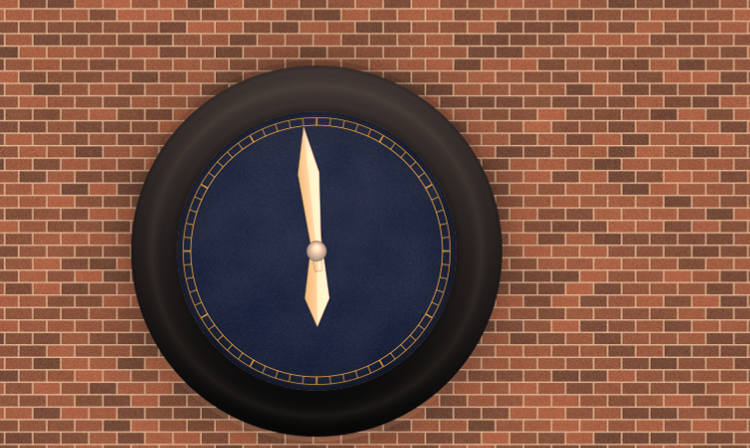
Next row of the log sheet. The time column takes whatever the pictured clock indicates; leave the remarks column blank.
5:59
